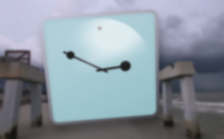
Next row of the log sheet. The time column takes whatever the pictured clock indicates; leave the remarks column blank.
2:50
